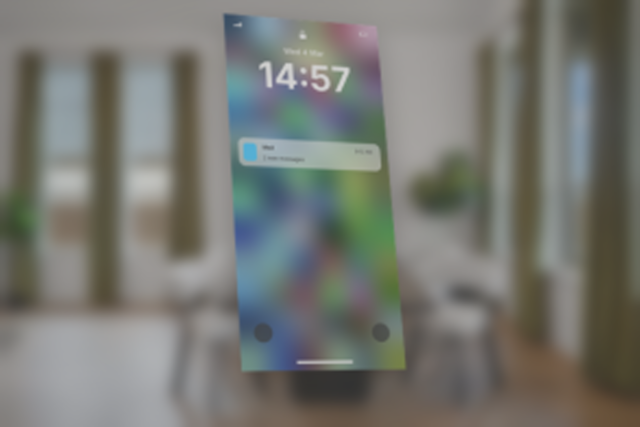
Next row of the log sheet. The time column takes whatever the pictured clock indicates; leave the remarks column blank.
14:57
